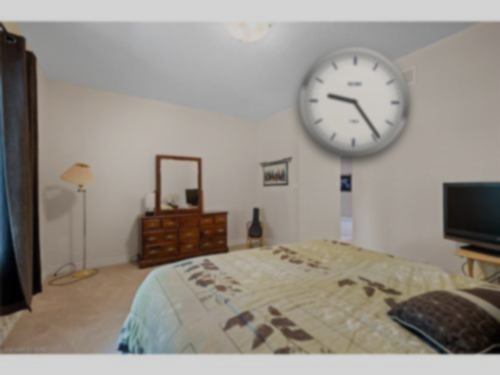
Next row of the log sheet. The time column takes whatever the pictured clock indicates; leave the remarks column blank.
9:24
